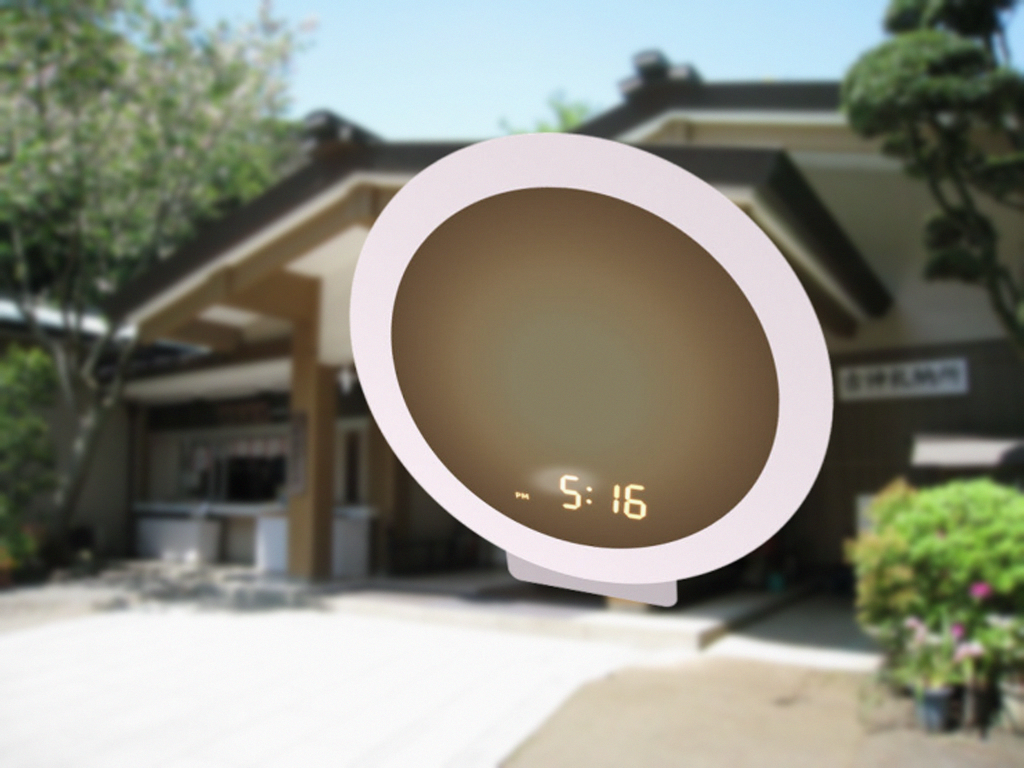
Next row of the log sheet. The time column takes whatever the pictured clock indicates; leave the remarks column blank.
5:16
